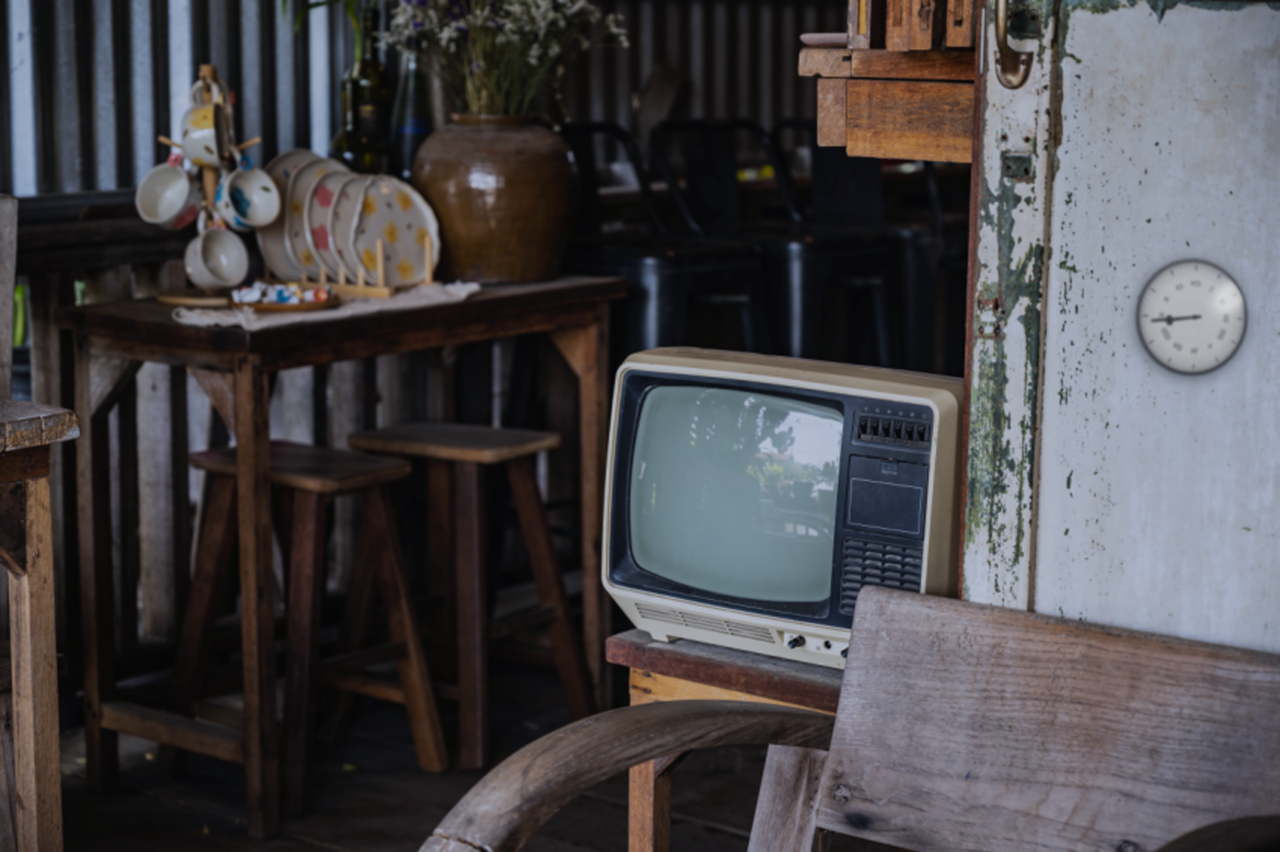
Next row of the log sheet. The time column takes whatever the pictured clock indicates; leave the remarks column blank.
8:44
